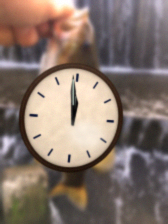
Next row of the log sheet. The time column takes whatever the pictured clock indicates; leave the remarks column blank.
11:59
